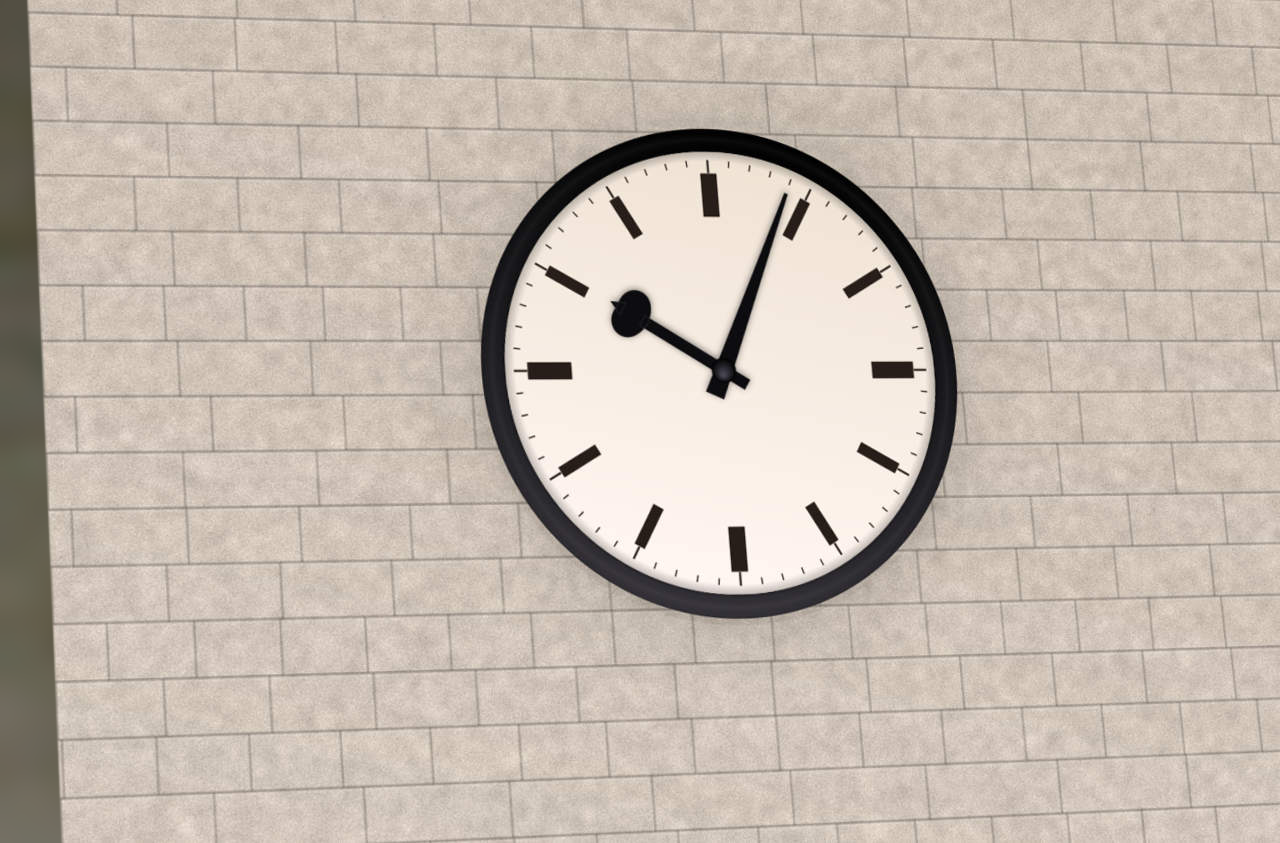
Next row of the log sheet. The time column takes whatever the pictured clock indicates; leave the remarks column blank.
10:04
